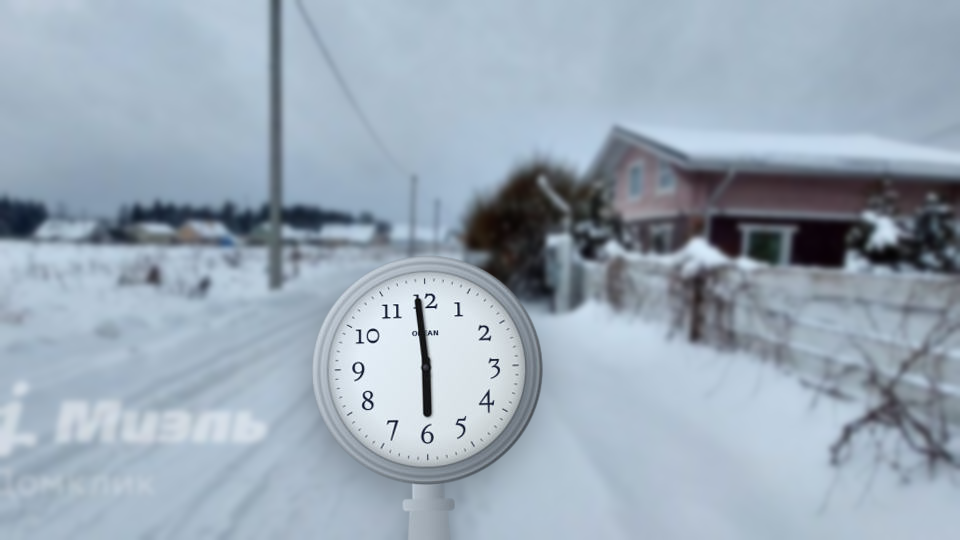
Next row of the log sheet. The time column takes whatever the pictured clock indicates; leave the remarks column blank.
5:59
